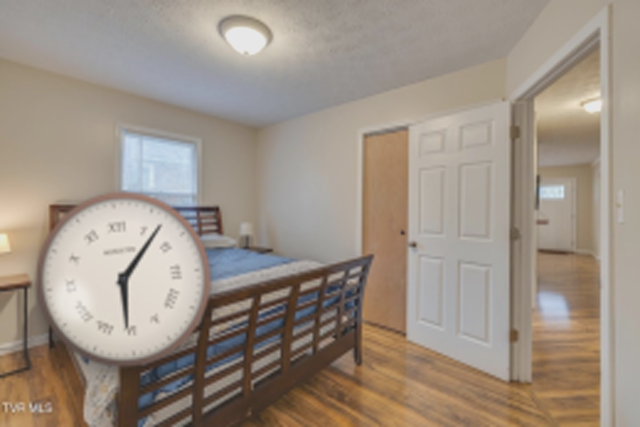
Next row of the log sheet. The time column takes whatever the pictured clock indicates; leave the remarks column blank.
6:07
